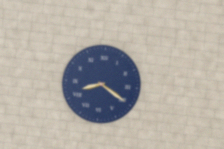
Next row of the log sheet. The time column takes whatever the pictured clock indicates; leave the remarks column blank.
8:20
